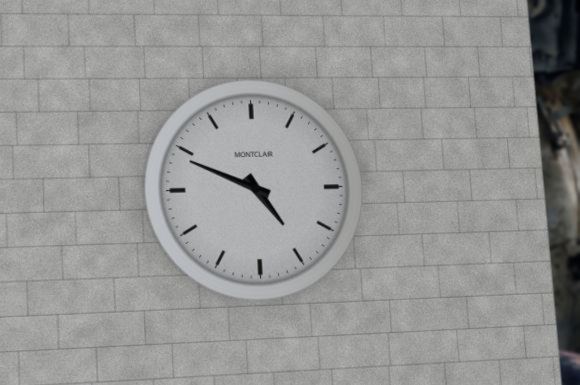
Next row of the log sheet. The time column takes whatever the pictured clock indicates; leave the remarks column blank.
4:49
